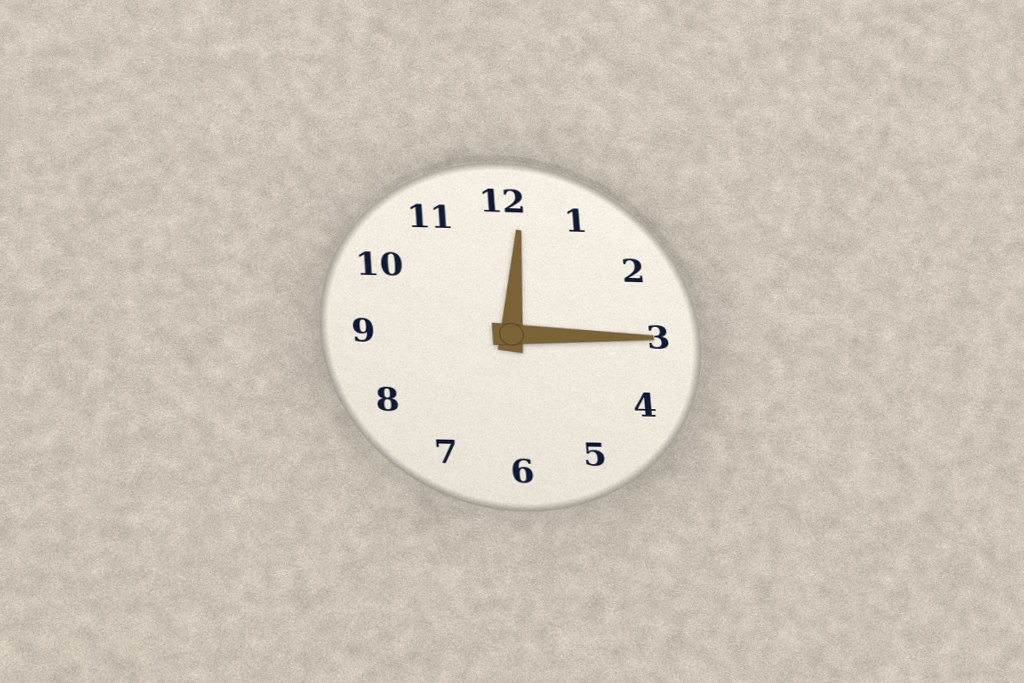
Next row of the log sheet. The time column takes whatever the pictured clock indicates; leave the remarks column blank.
12:15
